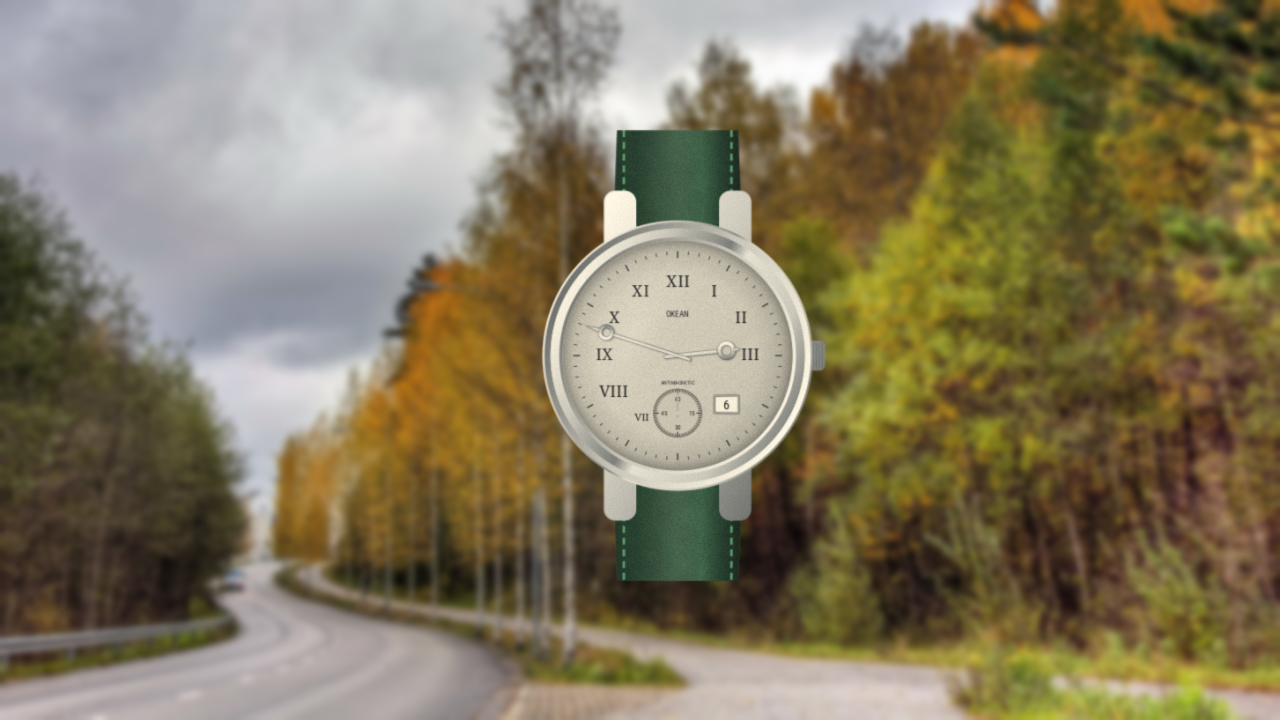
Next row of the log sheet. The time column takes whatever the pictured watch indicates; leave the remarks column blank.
2:48
